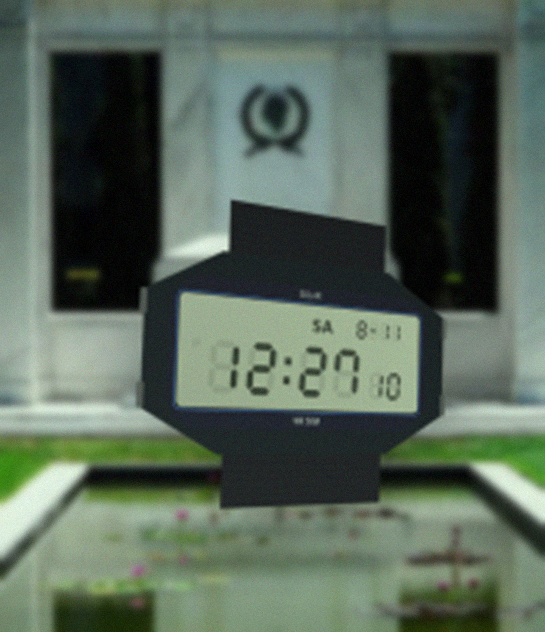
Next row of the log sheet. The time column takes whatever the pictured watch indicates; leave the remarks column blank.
12:27:10
